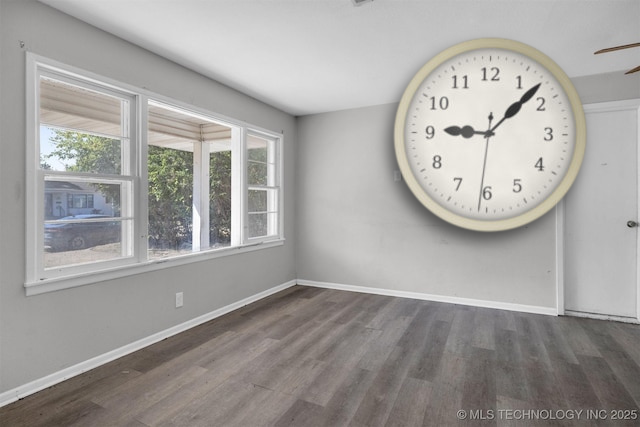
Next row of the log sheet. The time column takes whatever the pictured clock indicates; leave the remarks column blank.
9:07:31
